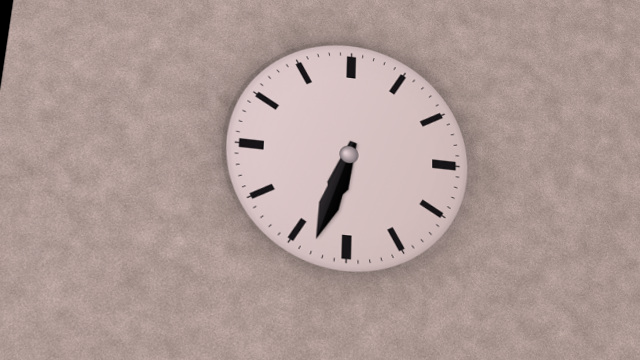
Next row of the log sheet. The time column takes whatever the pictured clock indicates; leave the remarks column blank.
6:33
